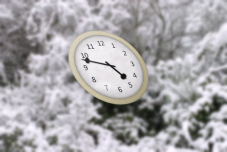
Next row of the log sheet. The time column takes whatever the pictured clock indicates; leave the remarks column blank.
4:48
